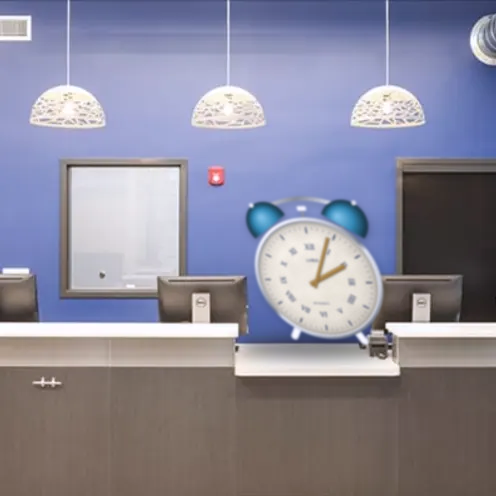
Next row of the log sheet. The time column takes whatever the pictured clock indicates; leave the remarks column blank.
2:04
